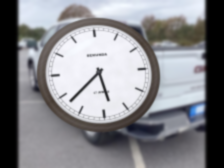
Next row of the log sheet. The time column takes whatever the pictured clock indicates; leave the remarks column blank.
5:38
